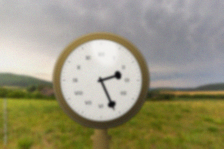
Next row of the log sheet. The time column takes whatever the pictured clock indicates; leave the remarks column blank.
2:26
